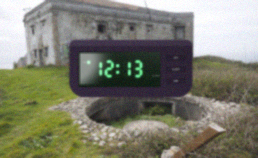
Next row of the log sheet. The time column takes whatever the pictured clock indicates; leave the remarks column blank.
12:13
